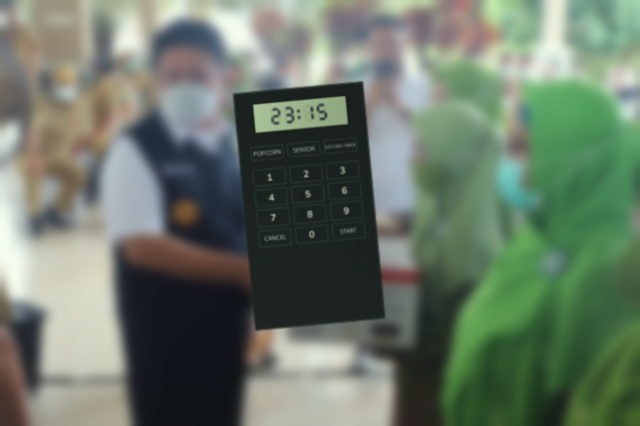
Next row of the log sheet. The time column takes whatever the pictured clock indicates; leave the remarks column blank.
23:15
